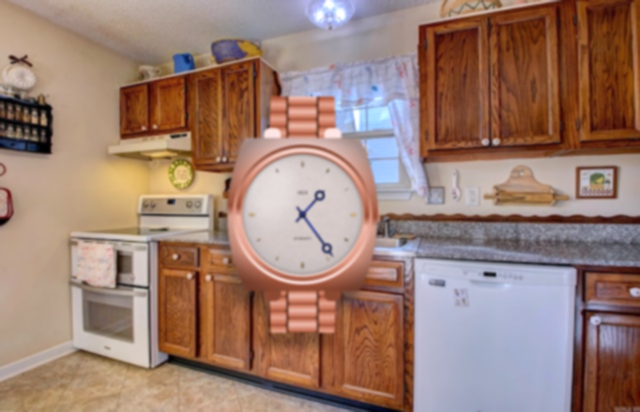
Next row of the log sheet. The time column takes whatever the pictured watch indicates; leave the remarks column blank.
1:24
